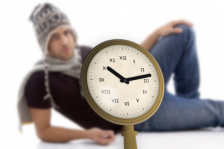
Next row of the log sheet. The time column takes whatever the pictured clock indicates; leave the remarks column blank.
10:13
